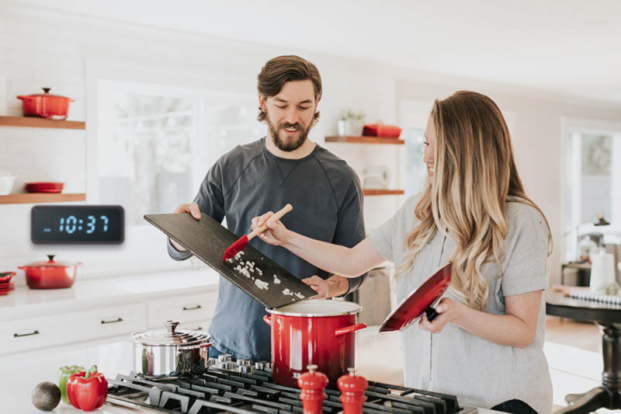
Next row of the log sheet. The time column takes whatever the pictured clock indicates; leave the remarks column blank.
10:37
